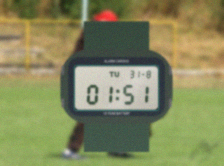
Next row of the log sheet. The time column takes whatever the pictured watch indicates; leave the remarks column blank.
1:51
